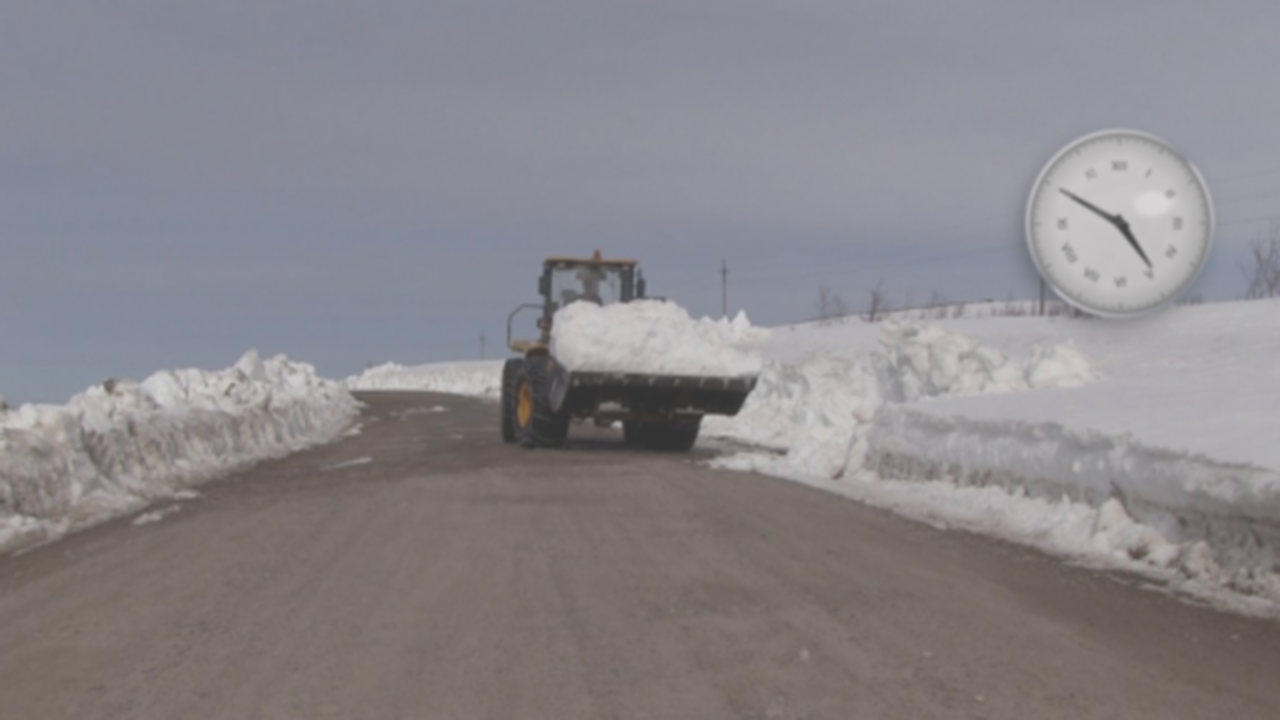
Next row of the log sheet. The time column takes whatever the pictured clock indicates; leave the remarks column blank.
4:50
